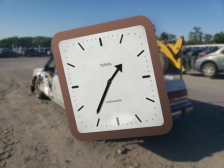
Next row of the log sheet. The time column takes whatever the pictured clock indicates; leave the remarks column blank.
1:36
